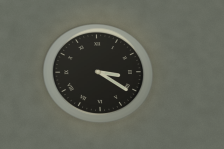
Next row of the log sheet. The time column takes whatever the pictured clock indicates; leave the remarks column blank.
3:21
